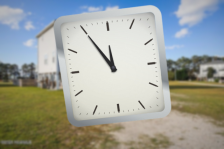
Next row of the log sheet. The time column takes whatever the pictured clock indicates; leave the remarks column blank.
11:55
